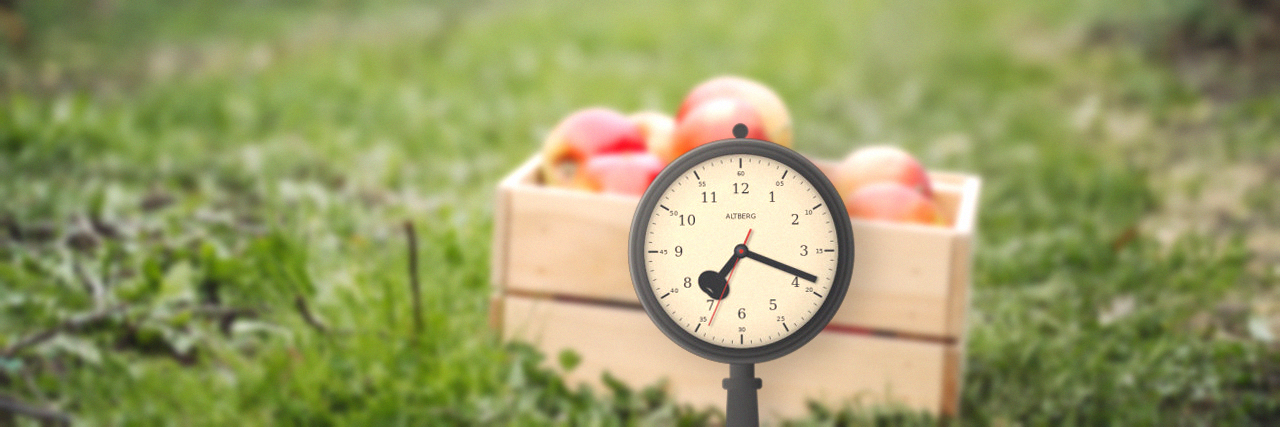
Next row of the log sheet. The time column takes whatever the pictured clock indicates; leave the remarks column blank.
7:18:34
